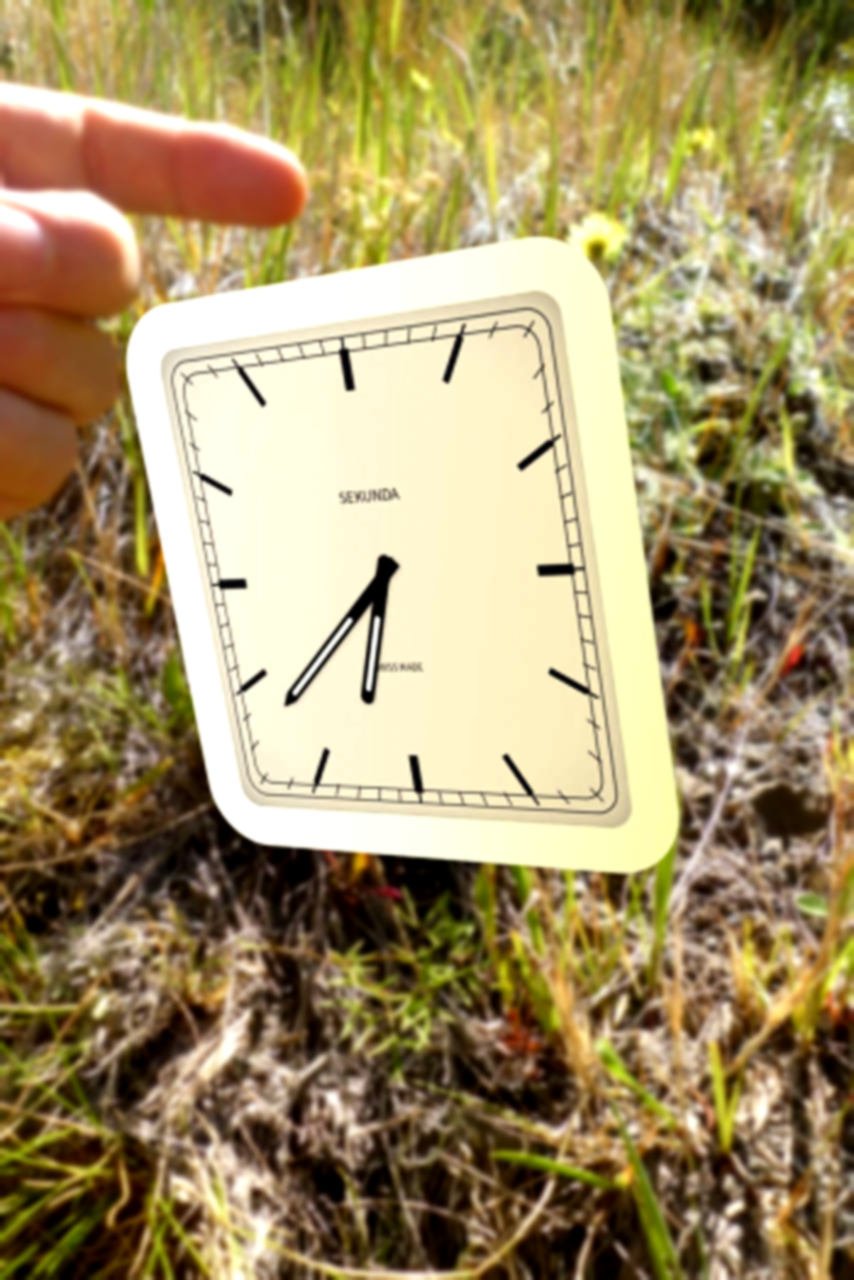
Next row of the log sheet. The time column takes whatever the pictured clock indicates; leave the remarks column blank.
6:38
